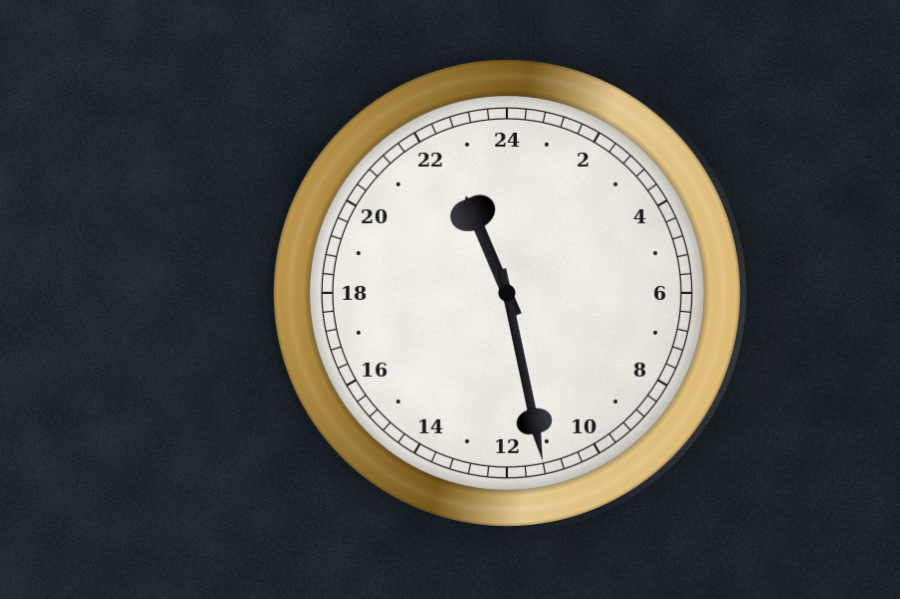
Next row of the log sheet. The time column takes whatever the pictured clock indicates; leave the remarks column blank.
22:28
